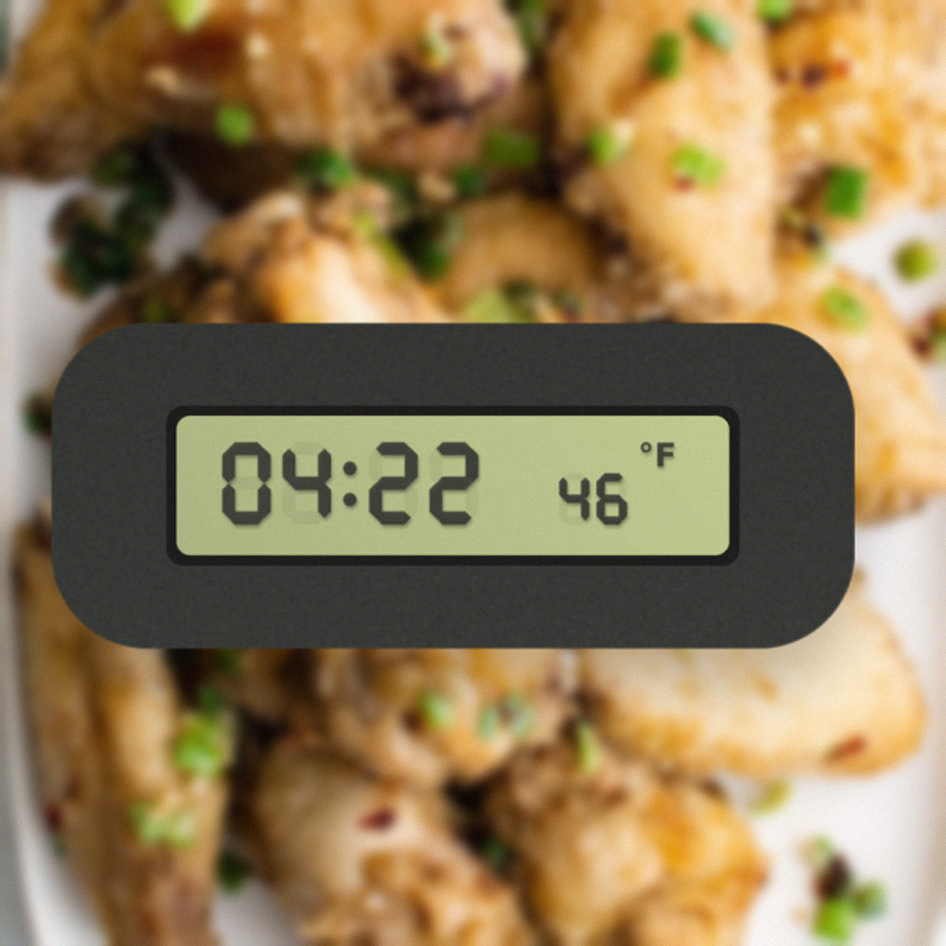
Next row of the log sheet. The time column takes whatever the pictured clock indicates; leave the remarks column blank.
4:22
